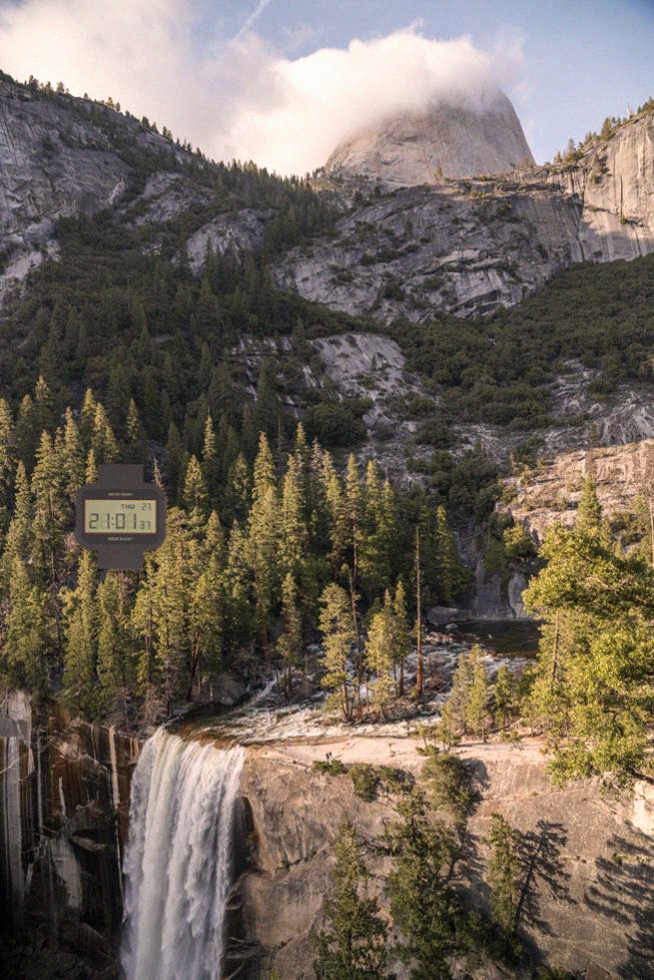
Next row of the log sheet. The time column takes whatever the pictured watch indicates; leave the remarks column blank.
21:01:37
